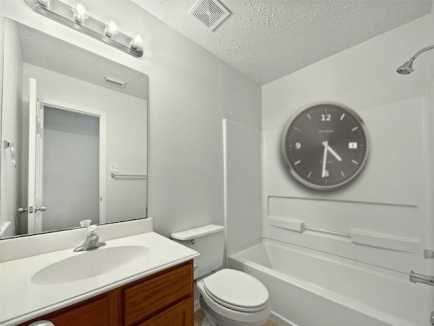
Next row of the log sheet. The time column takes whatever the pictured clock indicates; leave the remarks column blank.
4:31
